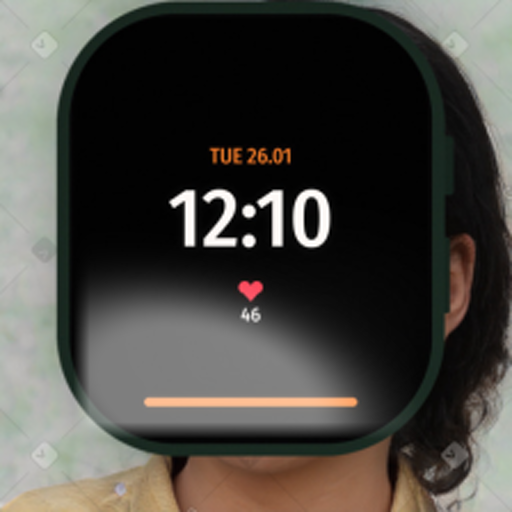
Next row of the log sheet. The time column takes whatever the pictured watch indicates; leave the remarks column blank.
12:10
